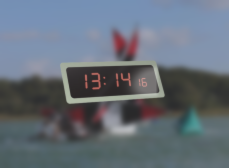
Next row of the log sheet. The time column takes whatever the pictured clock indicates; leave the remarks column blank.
13:14:16
